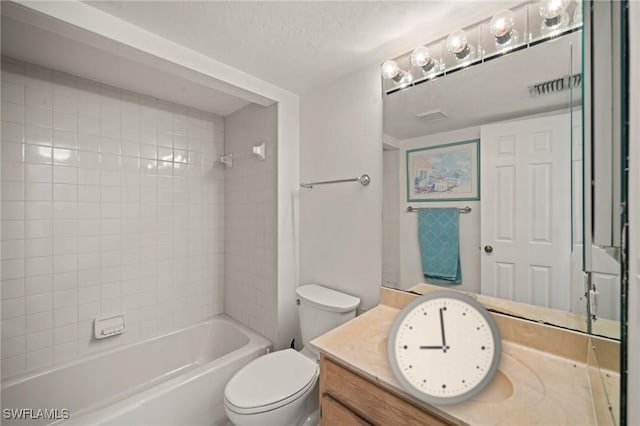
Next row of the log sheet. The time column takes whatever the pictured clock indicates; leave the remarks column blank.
8:59
